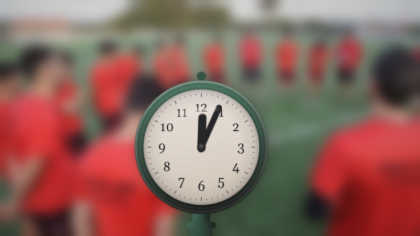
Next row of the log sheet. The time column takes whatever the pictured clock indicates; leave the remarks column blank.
12:04
